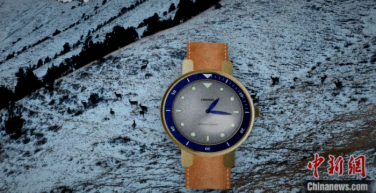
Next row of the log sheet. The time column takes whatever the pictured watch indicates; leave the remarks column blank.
1:16
